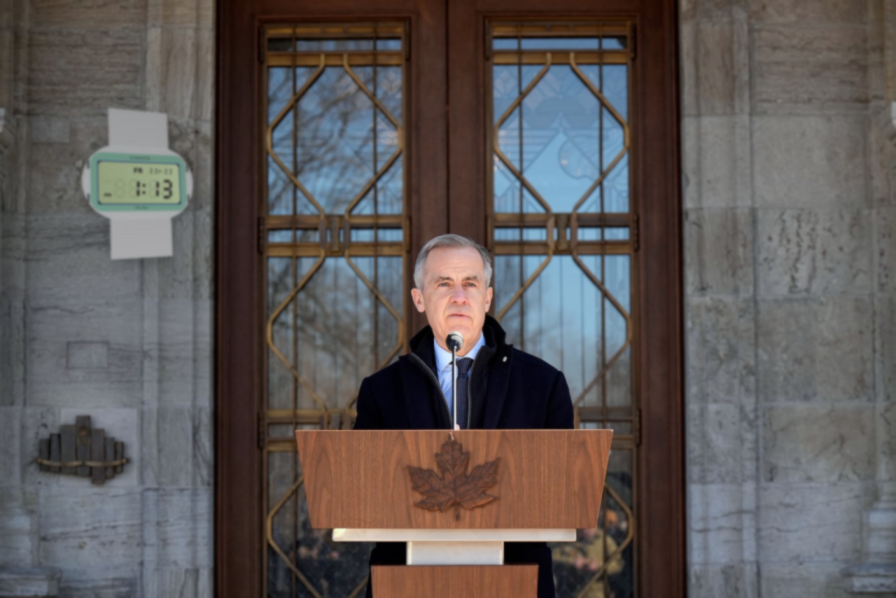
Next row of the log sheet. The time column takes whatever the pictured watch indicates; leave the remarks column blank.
1:13
